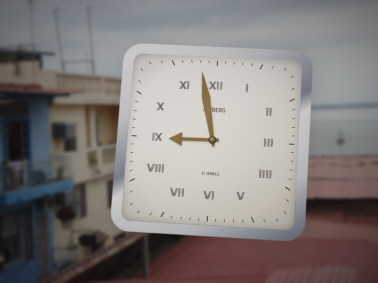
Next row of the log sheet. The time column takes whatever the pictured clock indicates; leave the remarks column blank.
8:58
